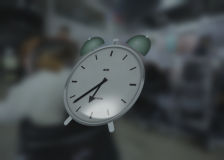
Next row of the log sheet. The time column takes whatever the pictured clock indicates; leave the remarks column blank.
6:38
